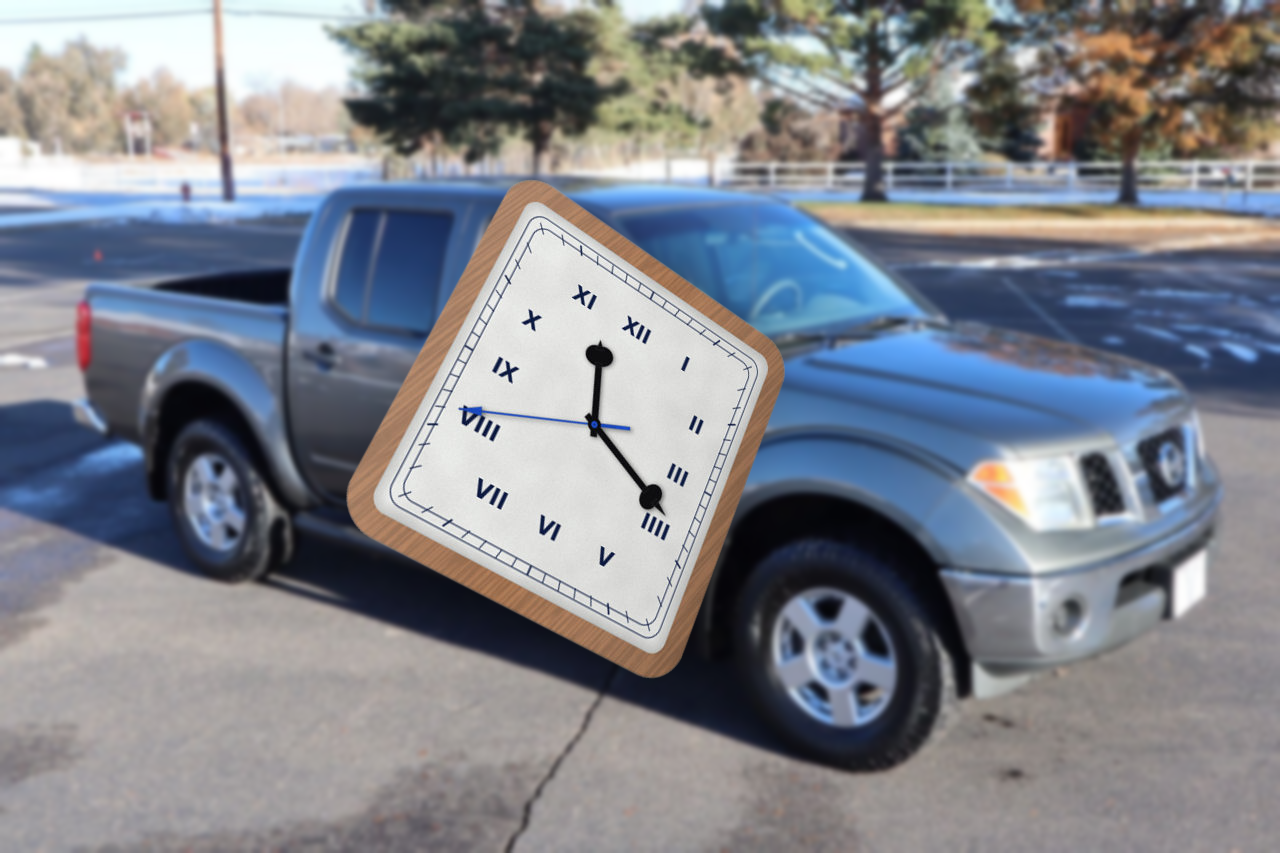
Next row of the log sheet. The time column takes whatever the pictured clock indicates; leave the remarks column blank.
11:18:41
